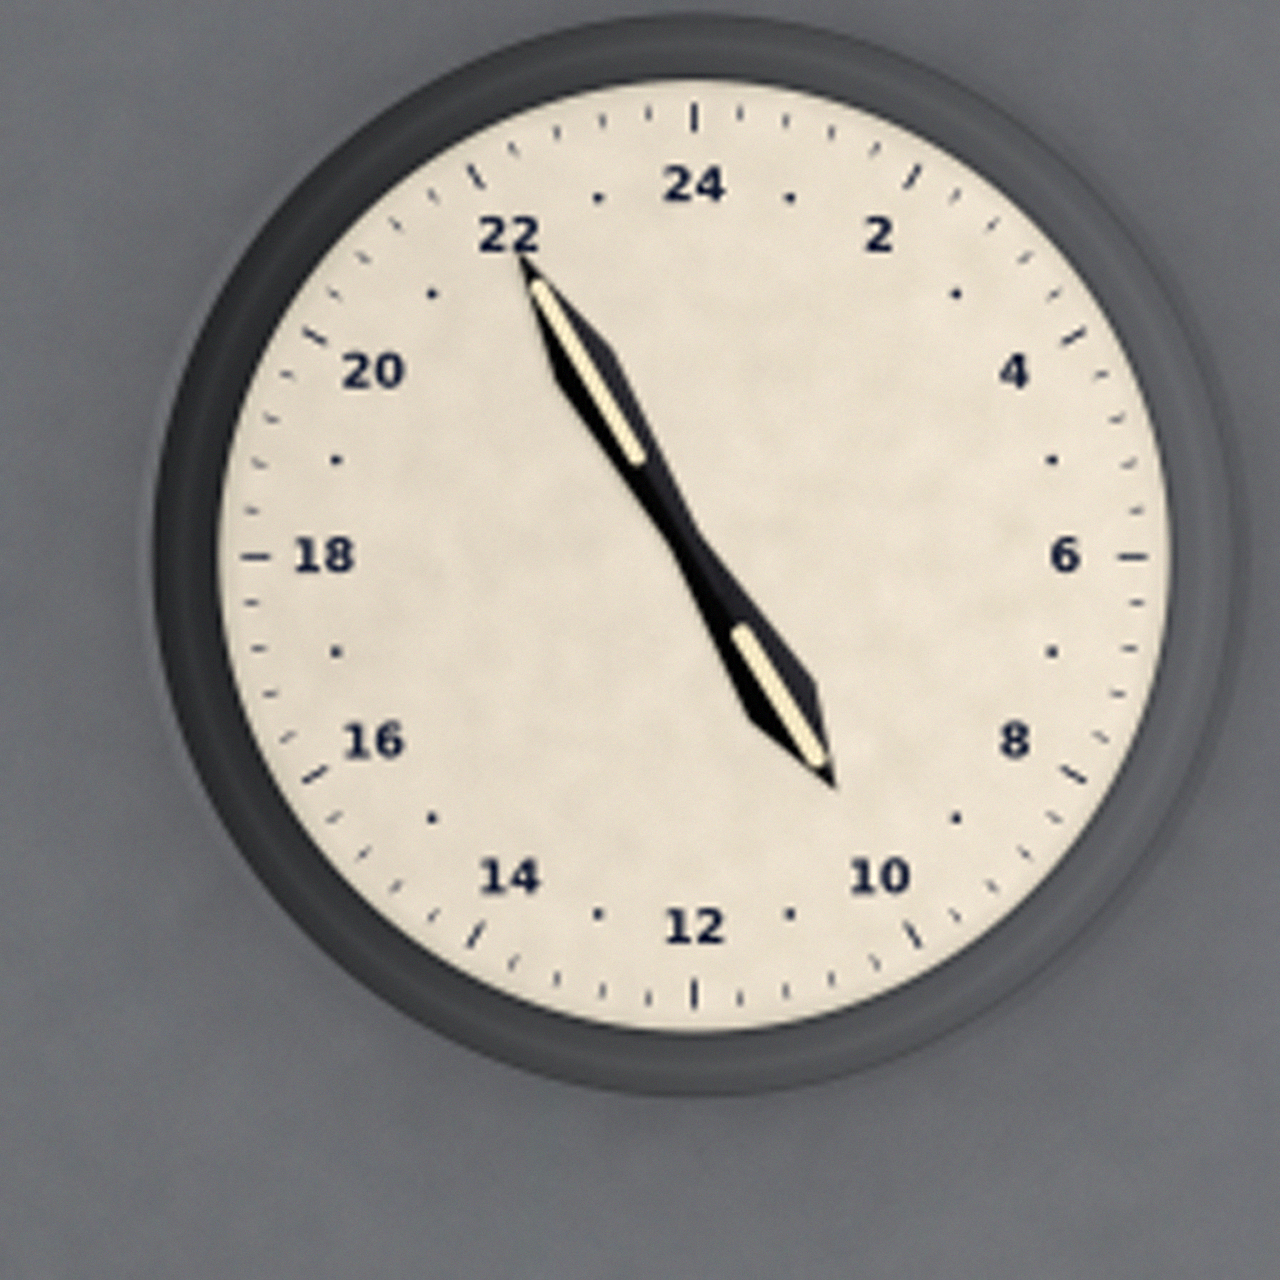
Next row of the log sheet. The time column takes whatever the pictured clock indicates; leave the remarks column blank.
9:55
